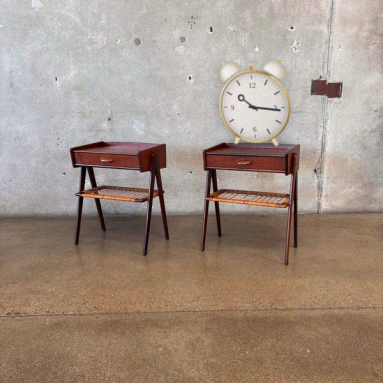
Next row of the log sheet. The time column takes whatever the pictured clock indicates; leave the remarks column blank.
10:16
